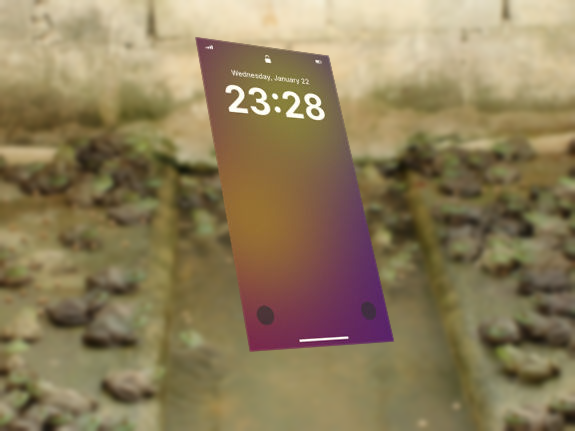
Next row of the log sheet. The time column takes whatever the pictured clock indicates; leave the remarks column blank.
23:28
